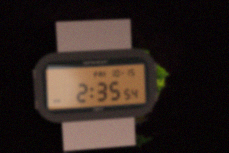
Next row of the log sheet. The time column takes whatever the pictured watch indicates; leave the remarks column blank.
2:35
